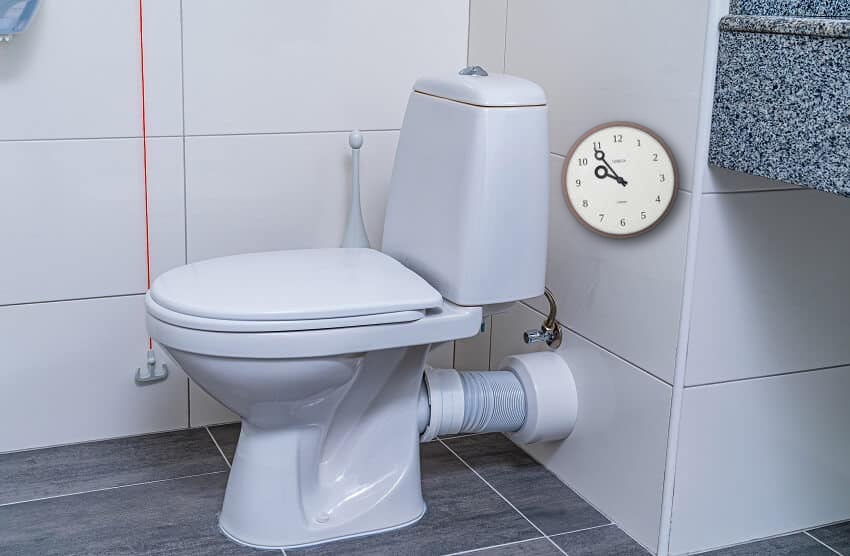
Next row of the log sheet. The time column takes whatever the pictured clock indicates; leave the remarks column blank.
9:54
